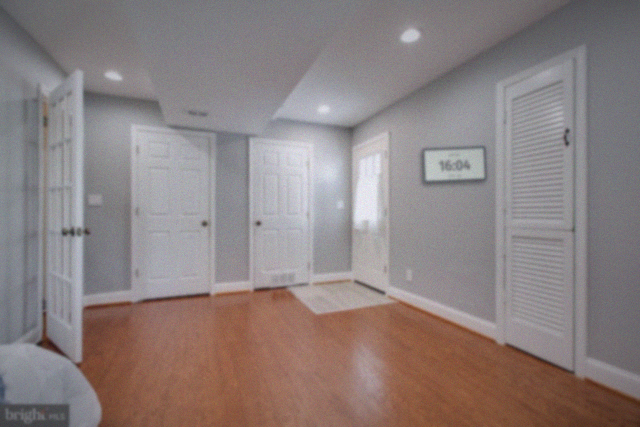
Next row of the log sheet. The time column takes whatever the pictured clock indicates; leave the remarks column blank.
16:04
